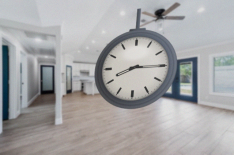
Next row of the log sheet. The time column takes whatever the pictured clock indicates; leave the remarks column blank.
8:15
